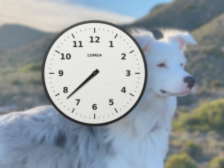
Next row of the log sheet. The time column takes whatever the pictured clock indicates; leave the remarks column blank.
7:38
